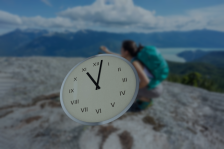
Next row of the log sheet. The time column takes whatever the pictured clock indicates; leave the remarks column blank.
11:02
